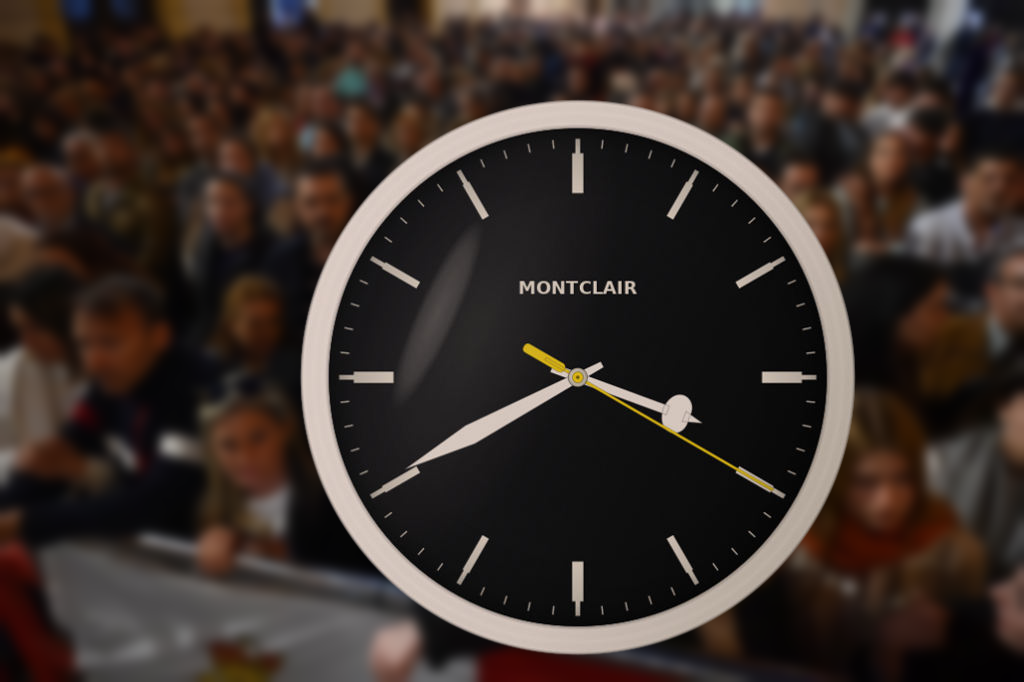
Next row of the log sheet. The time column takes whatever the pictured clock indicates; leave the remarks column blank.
3:40:20
